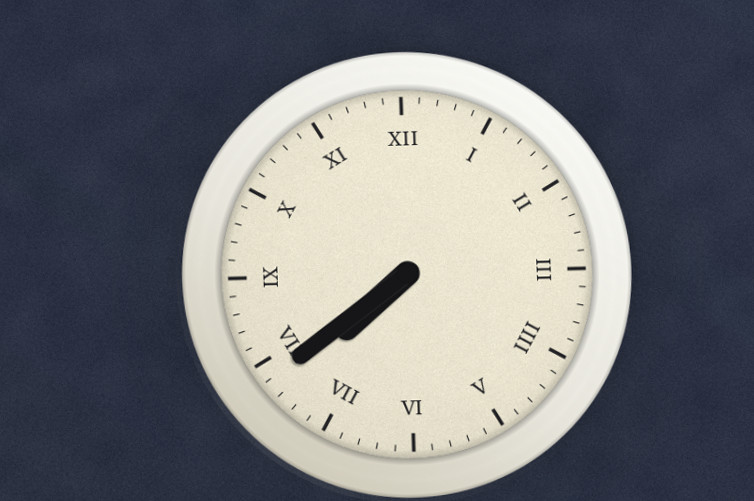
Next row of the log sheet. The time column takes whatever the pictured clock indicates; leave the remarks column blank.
7:39
